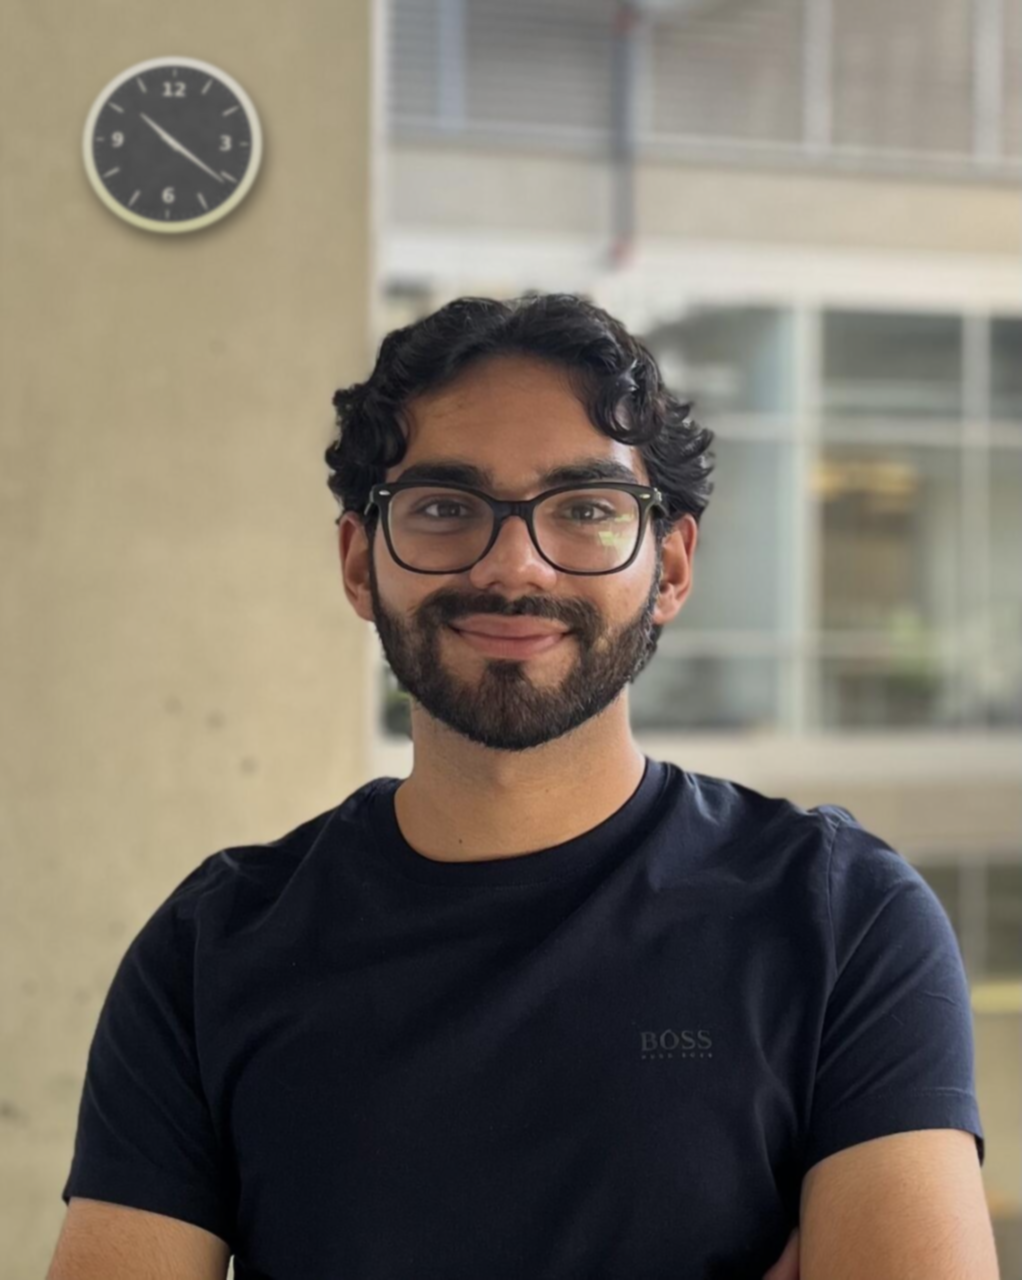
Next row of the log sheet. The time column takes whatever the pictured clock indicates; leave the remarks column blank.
10:21
